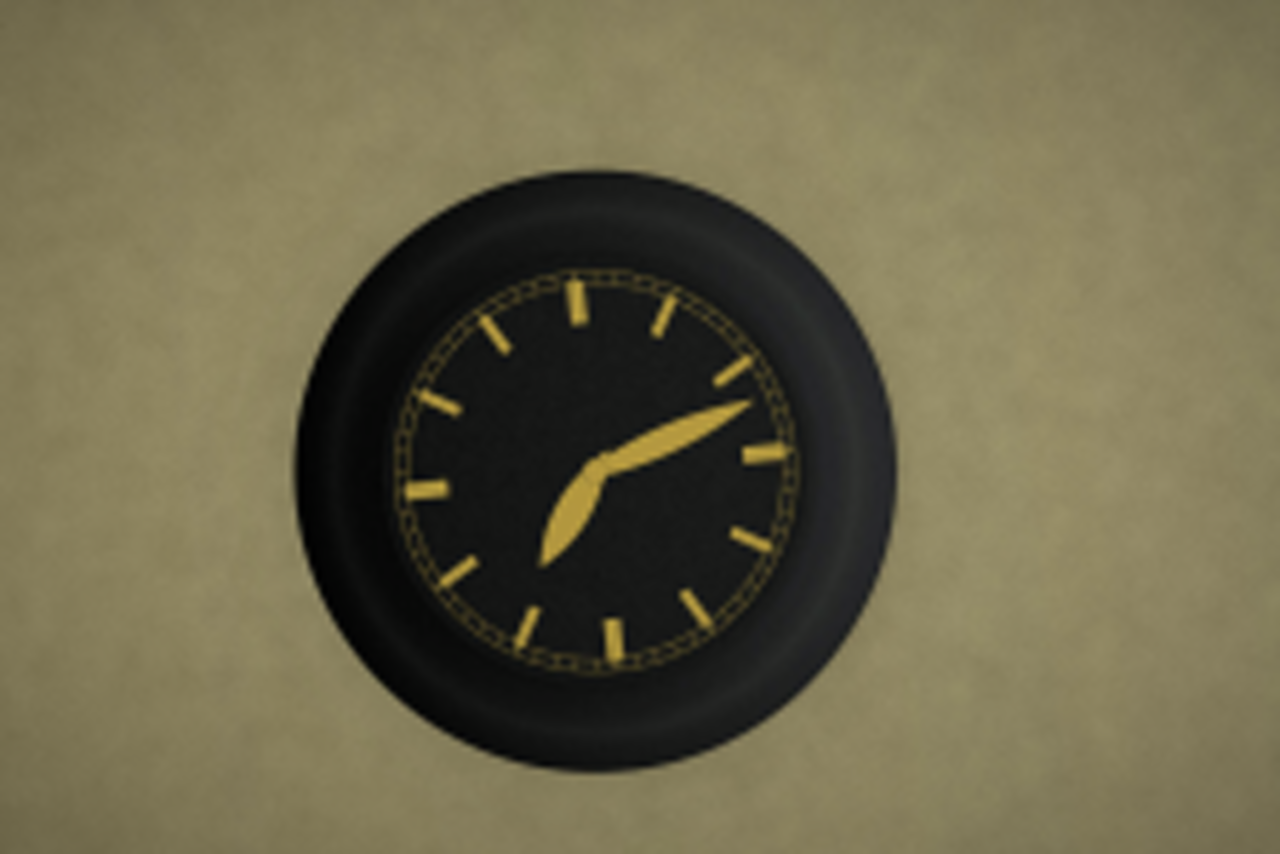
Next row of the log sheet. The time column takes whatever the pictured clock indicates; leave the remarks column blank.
7:12
